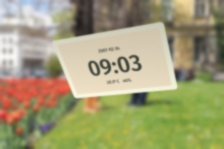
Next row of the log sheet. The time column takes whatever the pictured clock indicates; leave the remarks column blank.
9:03
